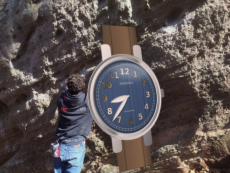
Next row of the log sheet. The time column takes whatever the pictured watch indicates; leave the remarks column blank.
8:37
